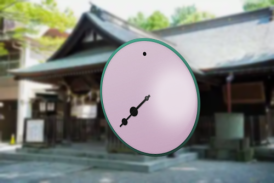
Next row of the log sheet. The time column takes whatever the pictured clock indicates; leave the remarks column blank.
7:38
